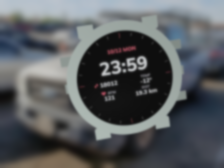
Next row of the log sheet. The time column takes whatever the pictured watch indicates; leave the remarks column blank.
23:59
